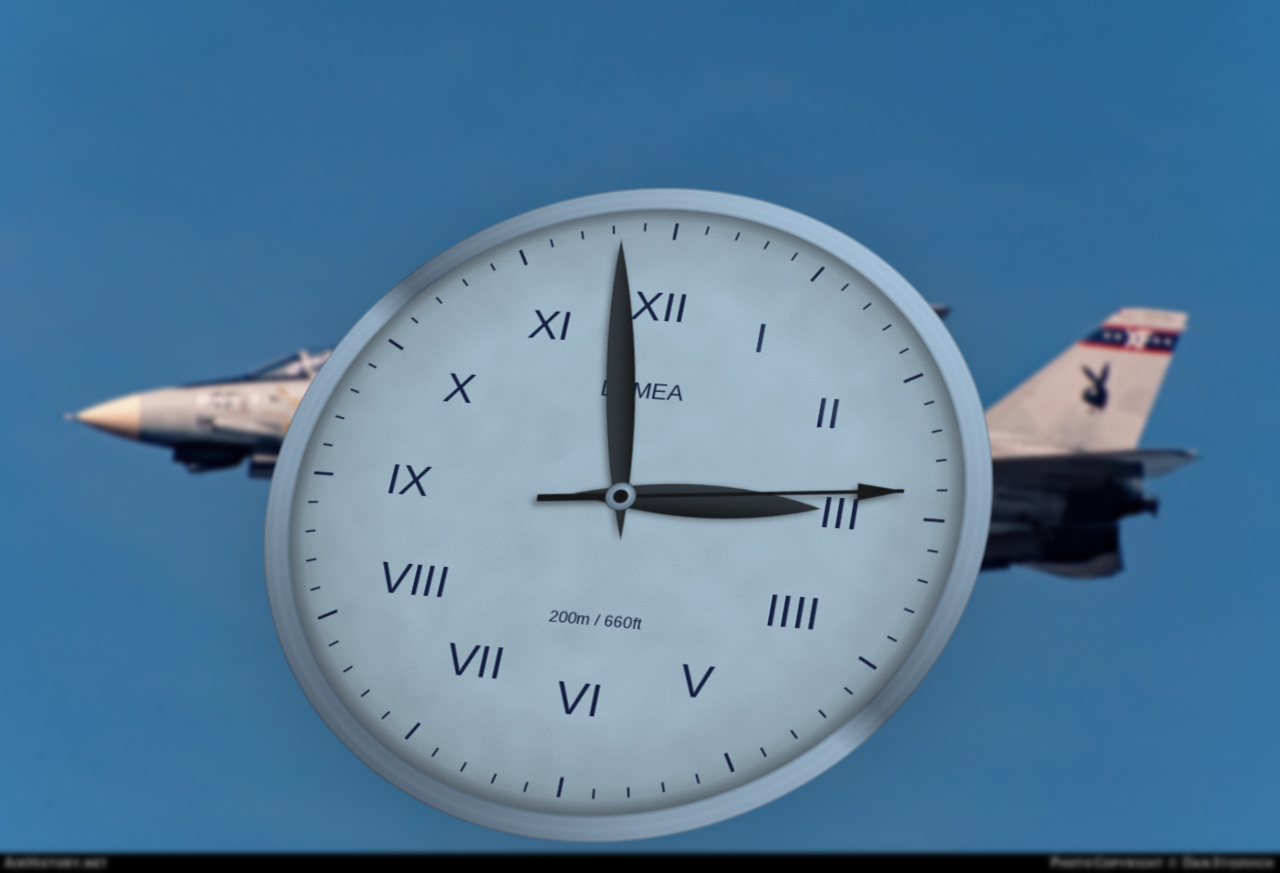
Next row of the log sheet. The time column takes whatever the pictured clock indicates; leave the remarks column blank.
2:58:14
